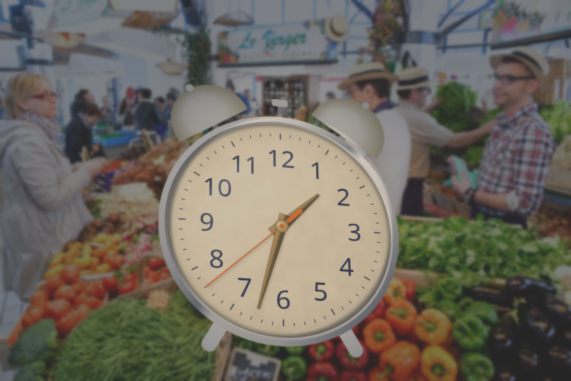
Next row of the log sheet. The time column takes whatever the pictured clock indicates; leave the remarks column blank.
1:32:38
